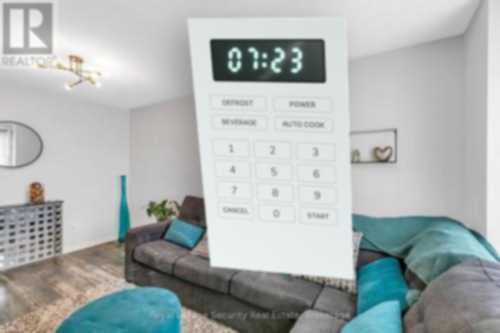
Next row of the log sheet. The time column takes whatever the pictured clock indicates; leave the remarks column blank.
7:23
